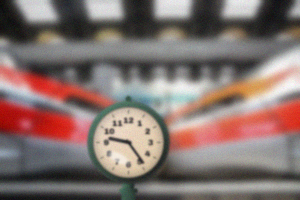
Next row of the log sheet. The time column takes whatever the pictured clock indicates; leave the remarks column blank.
9:24
